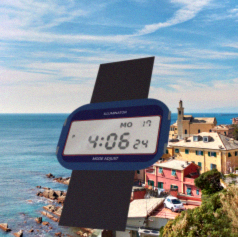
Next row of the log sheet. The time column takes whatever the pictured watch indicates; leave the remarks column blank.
4:06:24
